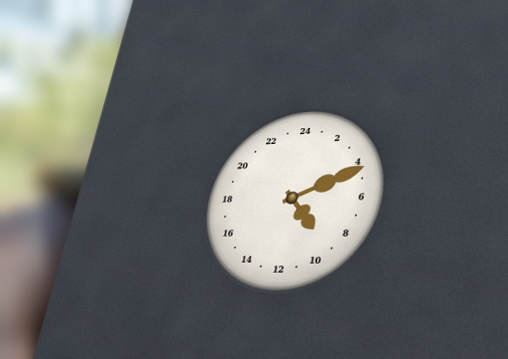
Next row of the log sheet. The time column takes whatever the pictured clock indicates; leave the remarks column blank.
9:11
